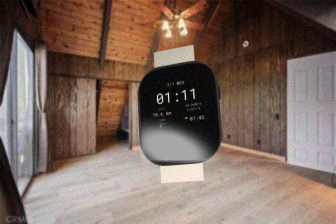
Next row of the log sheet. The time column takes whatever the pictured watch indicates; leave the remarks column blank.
1:11
